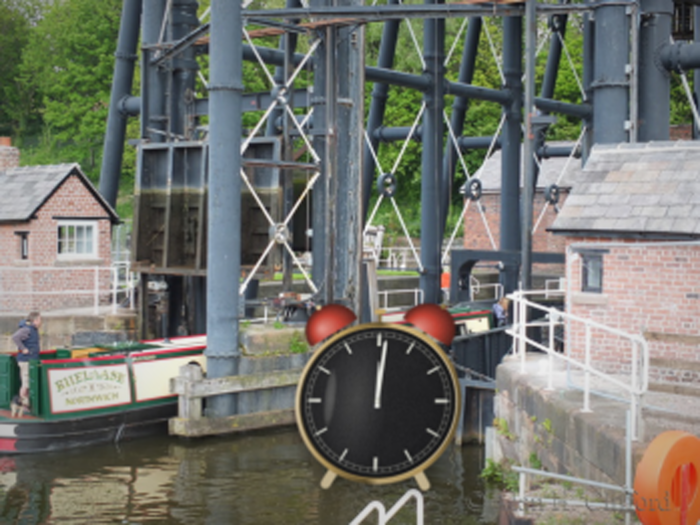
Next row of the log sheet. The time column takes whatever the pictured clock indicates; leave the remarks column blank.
12:01
